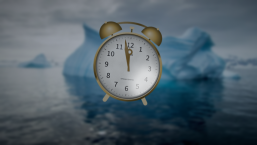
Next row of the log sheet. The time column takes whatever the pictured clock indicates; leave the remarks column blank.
11:58
